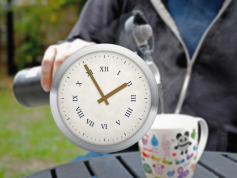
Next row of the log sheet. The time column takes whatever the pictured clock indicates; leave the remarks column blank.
1:55
